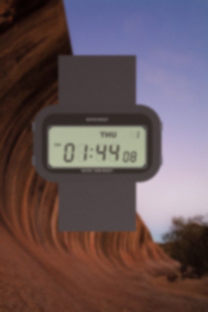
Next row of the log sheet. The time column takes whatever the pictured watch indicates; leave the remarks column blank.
1:44
